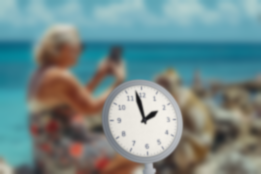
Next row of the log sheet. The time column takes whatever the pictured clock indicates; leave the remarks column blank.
1:58
